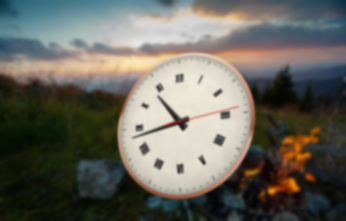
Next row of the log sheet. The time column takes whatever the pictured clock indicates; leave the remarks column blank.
10:43:14
